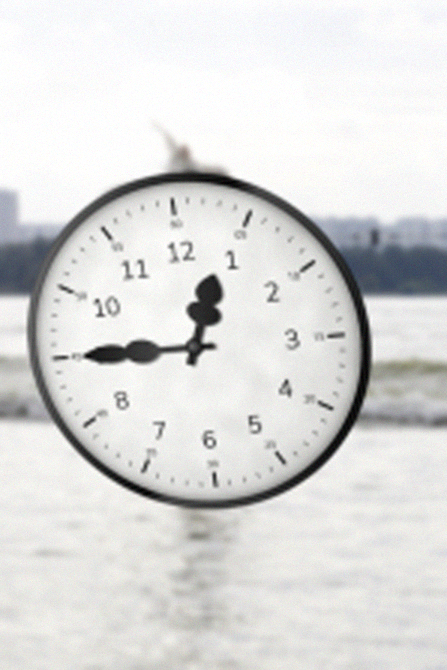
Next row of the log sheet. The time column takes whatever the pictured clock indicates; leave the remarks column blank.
12:45
